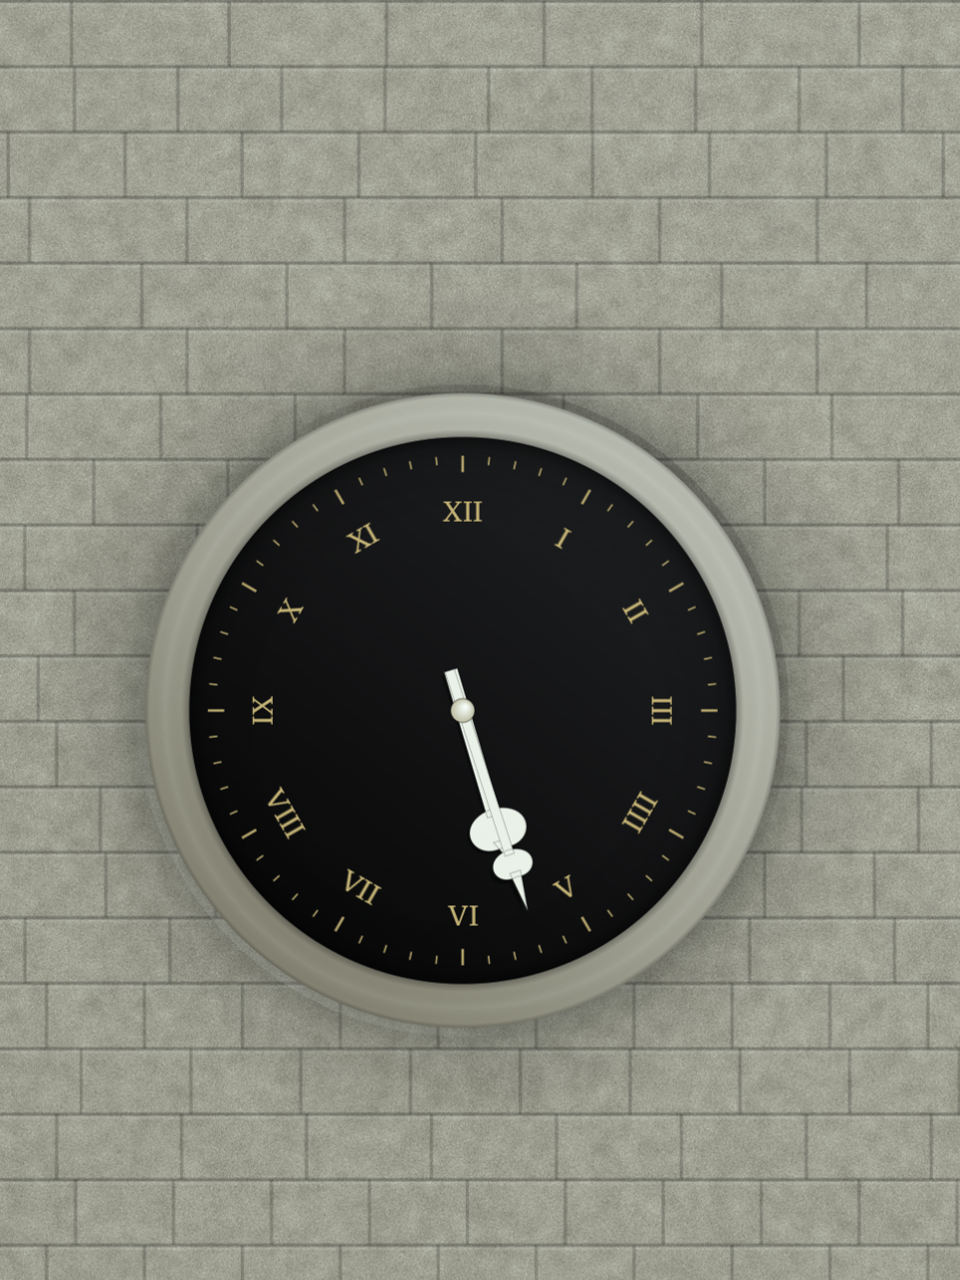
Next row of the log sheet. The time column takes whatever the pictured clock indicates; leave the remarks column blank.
5:27
